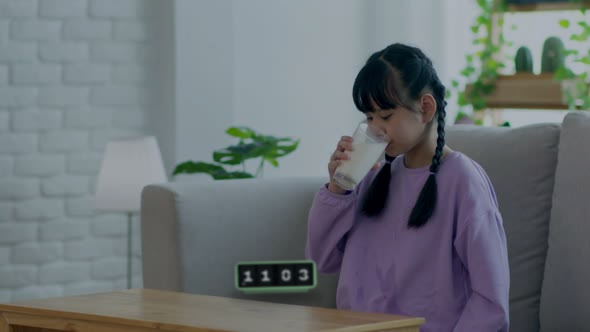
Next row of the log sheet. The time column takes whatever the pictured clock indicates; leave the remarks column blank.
11:03
